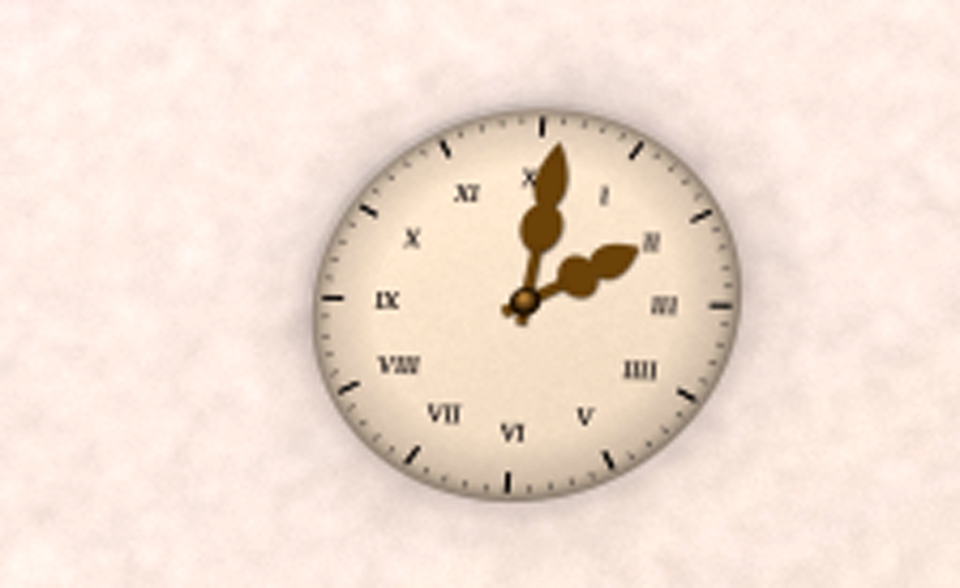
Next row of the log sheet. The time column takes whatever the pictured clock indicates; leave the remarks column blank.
2:01
